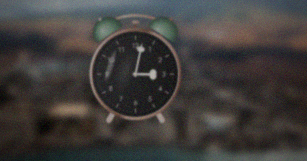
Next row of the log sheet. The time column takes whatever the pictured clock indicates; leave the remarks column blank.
3:02
